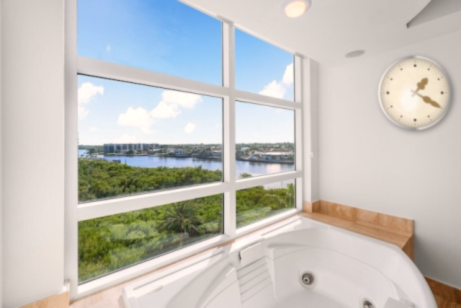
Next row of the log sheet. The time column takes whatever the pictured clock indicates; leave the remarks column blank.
1:20
